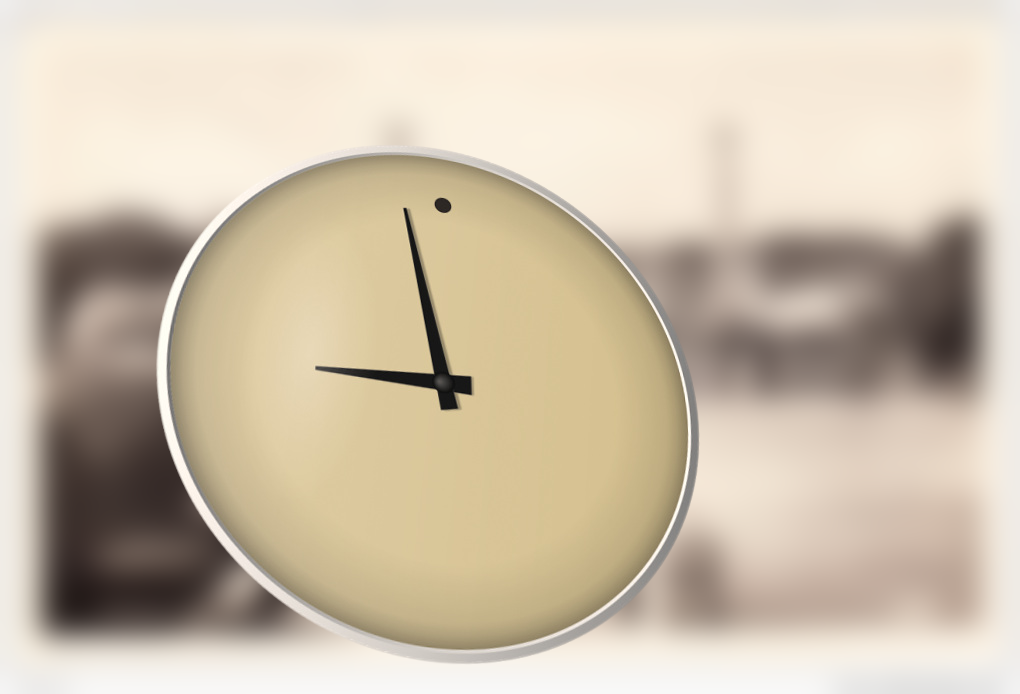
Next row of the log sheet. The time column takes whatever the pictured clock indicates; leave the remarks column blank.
8:58
